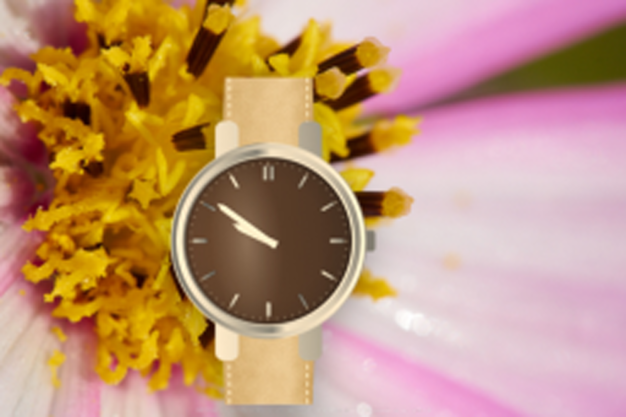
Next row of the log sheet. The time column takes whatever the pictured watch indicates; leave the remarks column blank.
9:51
